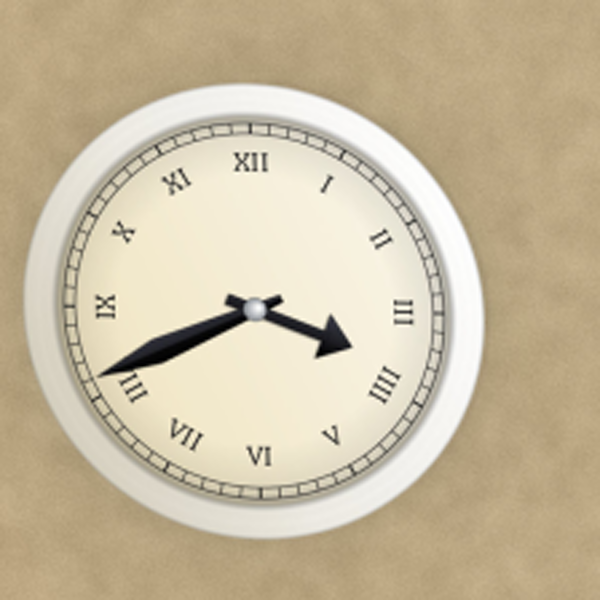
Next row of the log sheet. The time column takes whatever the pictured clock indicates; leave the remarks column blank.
3:41
